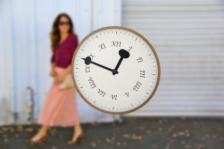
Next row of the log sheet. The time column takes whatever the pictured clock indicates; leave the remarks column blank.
12:48
